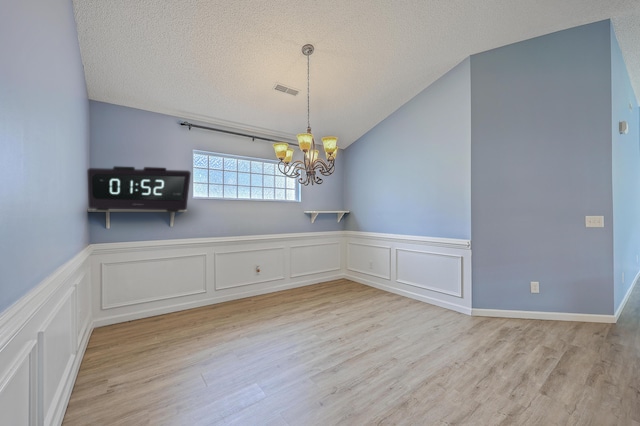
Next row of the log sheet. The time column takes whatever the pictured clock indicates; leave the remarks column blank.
1:52
